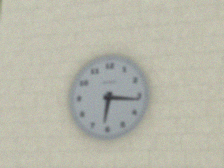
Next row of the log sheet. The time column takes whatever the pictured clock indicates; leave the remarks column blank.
6:16
